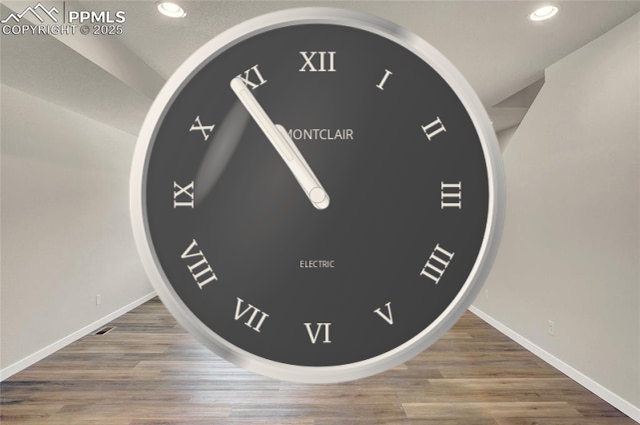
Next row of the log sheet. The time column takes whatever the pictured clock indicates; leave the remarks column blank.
10:54
